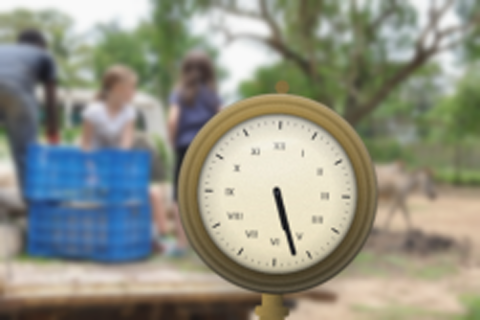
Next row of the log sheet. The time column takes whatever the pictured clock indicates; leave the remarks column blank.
5:27
